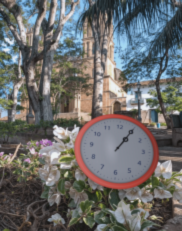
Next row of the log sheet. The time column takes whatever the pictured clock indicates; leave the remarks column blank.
1:05
